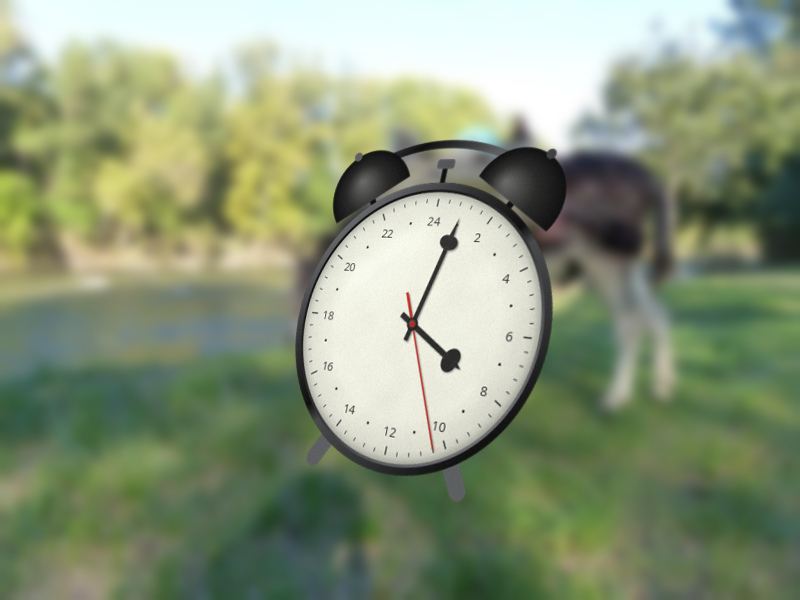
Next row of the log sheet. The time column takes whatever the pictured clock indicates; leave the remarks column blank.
8:02:26
